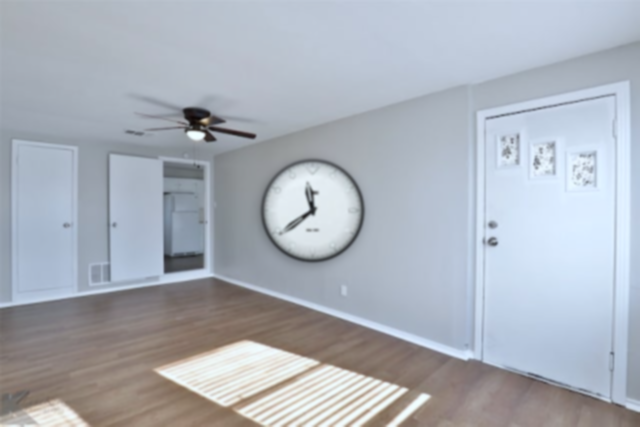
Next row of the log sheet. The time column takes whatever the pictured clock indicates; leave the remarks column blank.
11:39
